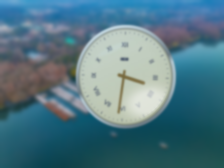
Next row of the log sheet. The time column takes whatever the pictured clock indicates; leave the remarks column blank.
3:31
